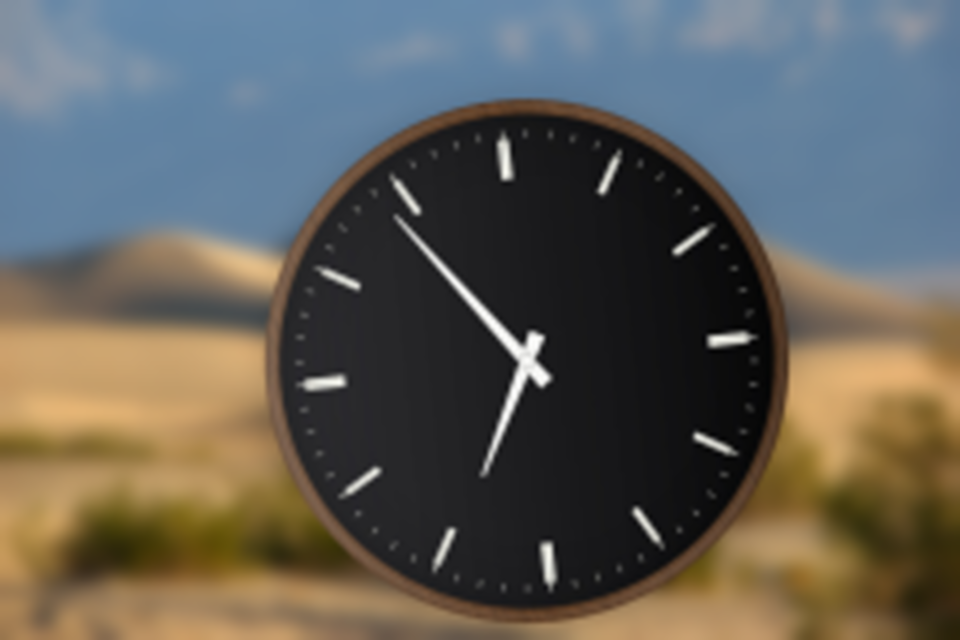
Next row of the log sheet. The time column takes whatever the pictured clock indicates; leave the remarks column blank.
6:54
